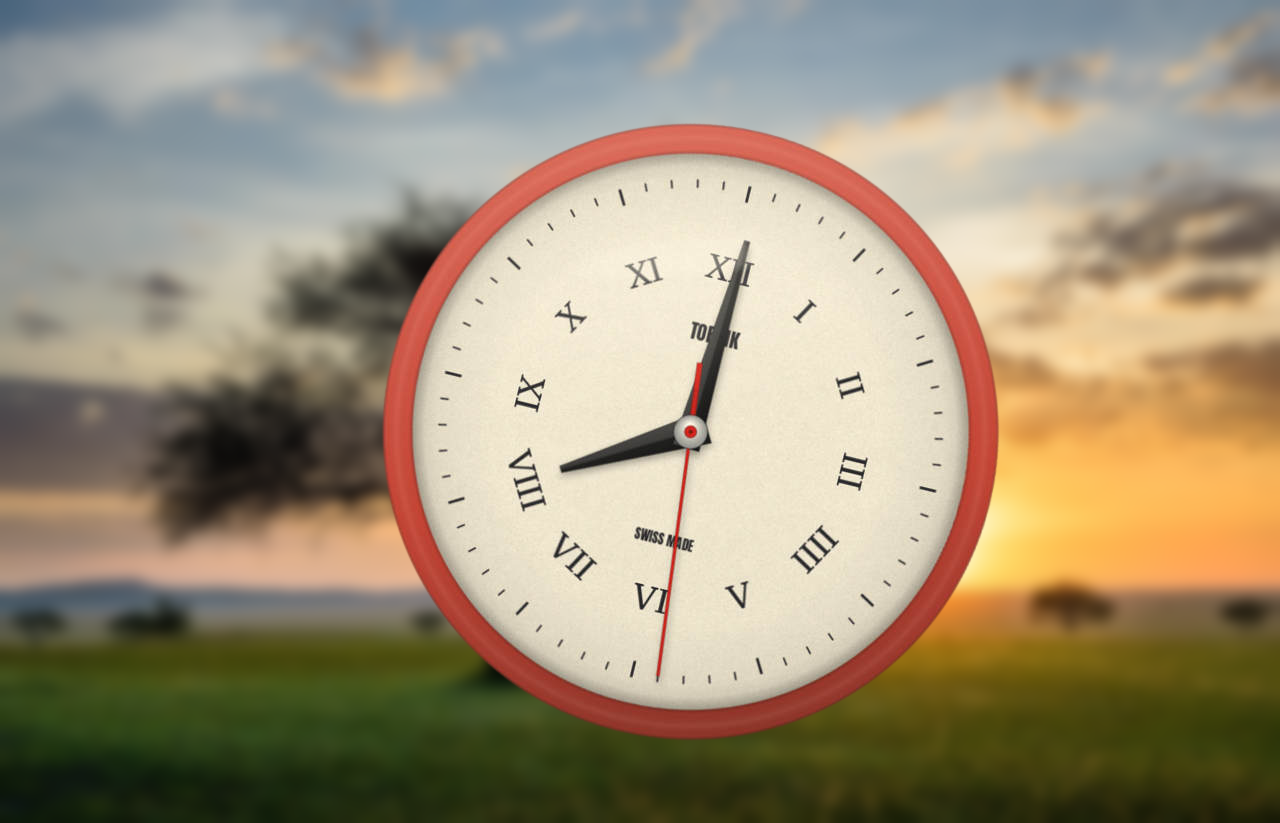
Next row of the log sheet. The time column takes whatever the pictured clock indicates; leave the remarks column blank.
8:00:29
